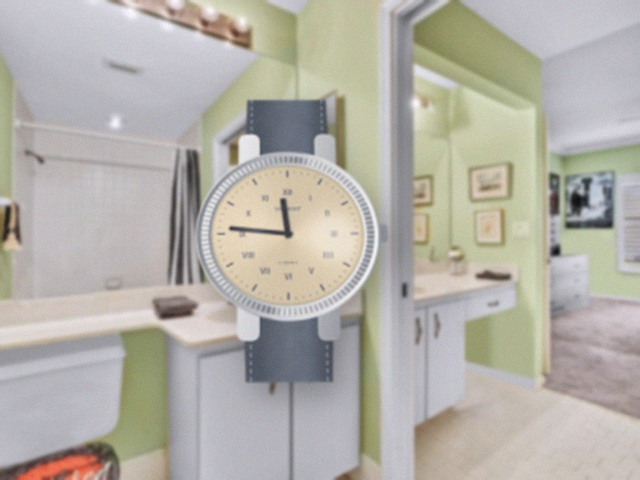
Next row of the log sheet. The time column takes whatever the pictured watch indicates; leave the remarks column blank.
11:46
